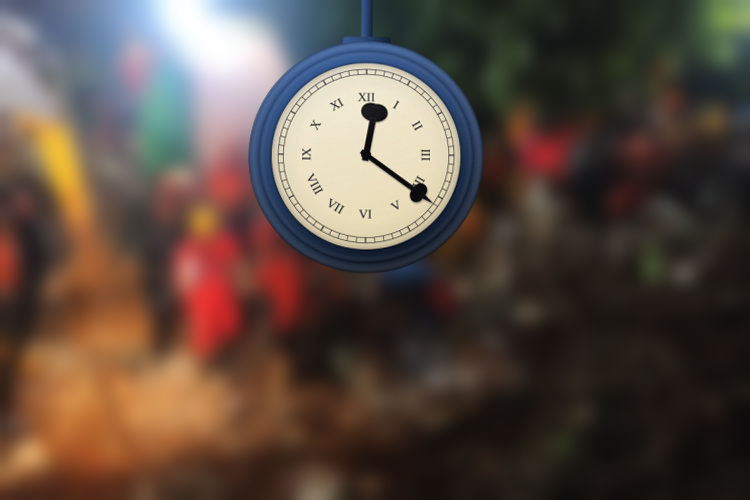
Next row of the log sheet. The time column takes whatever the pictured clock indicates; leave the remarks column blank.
12:21
